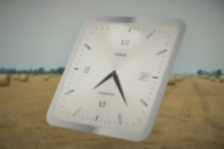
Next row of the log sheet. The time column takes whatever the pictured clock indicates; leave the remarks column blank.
7:23
